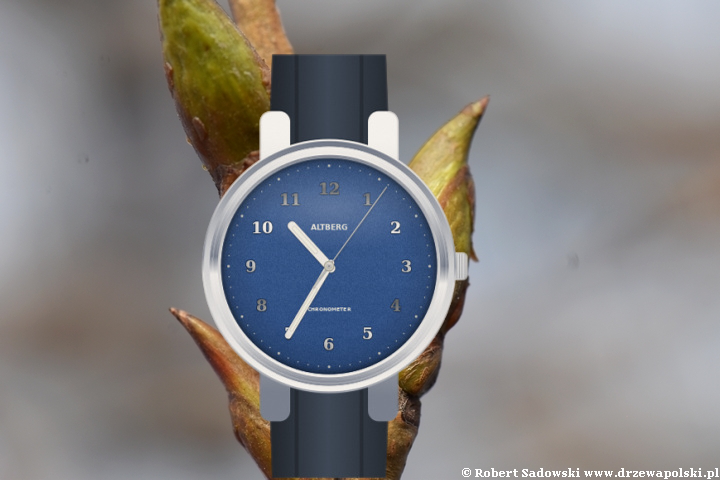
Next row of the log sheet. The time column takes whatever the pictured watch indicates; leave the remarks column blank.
10:35:06
